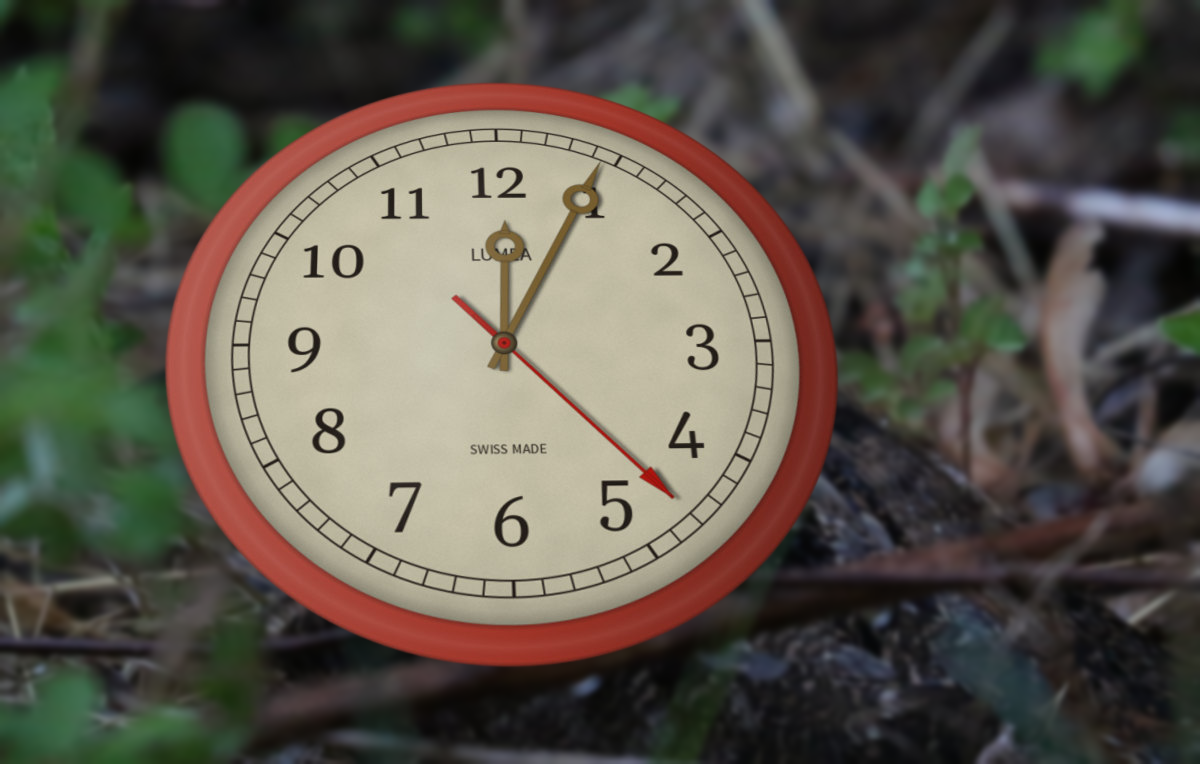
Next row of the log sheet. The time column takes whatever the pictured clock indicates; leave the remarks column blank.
12:04:23
